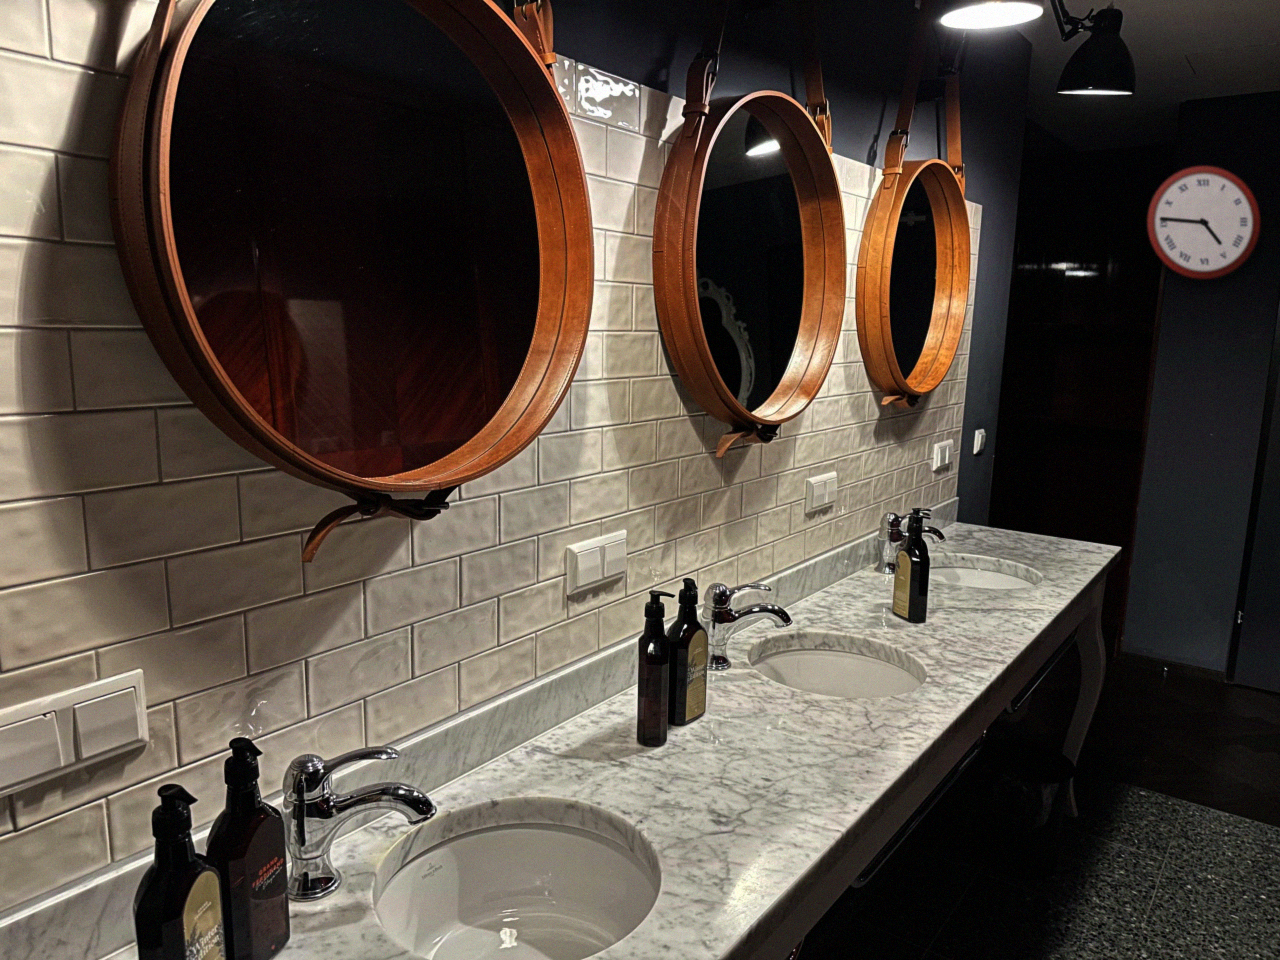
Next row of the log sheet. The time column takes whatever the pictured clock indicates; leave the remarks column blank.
4:46
